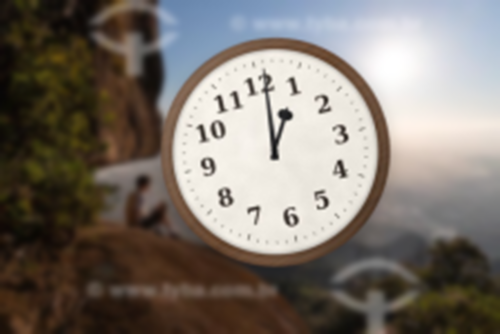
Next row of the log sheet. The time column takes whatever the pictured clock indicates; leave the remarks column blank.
1:01
